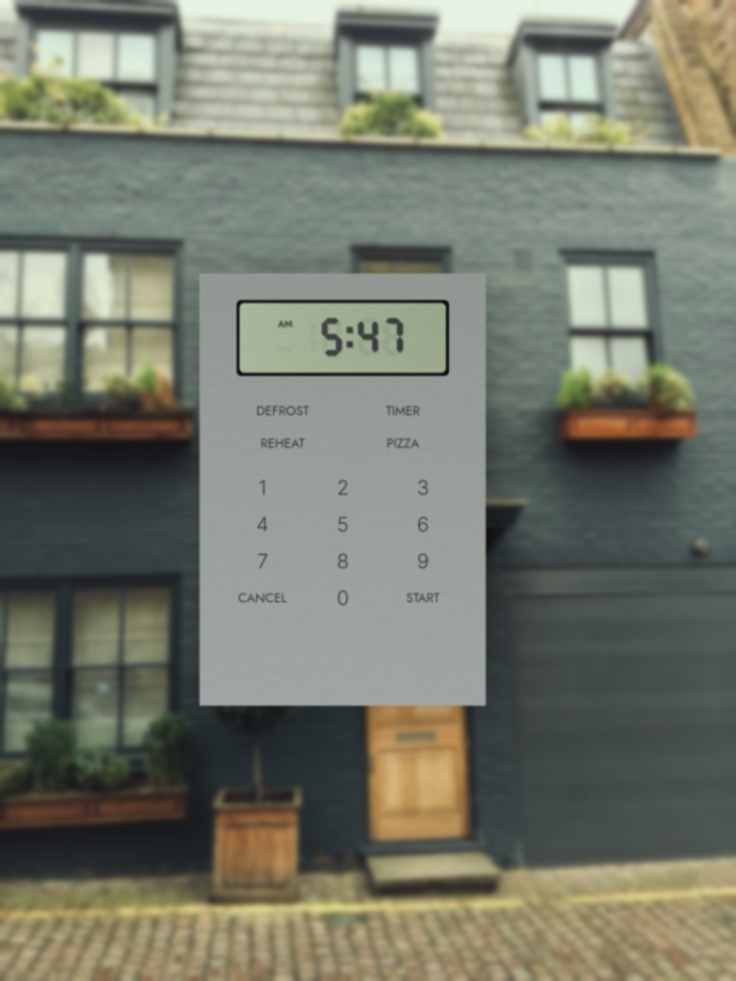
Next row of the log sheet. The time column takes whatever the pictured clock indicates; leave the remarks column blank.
5:47
